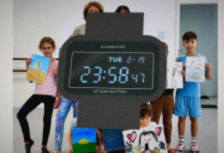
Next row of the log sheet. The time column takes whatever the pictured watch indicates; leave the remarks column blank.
23:58:47
